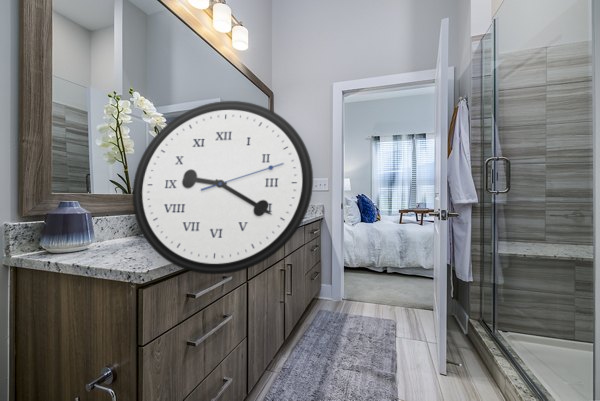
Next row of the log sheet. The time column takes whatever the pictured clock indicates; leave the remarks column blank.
9:20:12
